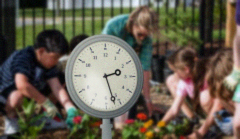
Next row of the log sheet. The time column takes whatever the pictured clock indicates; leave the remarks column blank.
2:27
